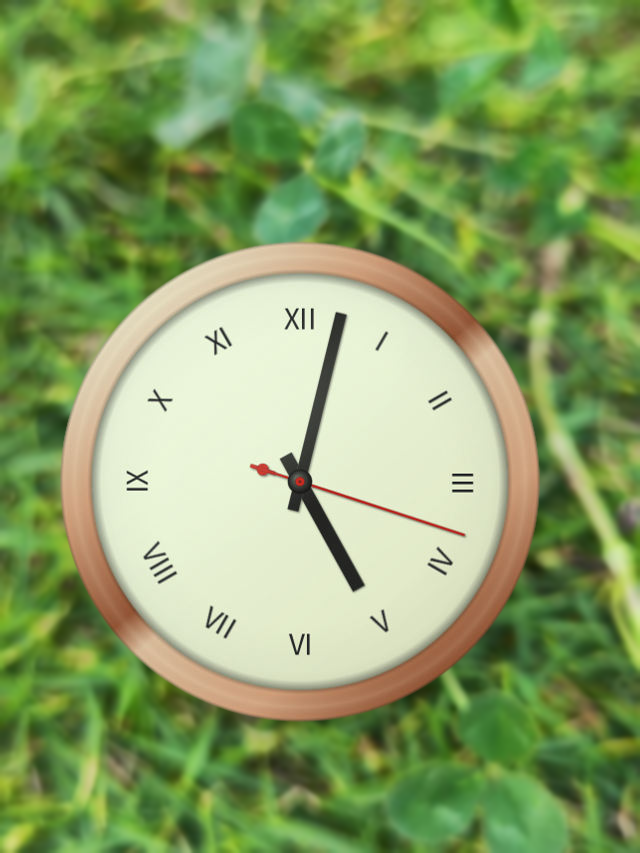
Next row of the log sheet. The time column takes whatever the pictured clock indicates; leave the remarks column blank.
5:02:18
